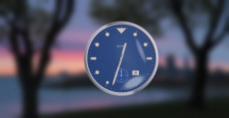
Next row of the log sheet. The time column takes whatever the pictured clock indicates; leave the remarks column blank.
12:33
